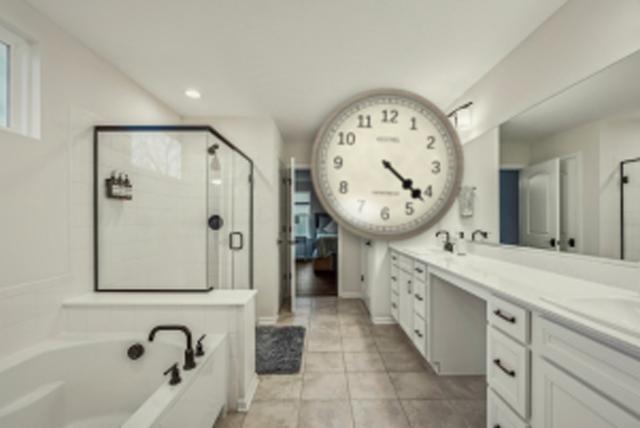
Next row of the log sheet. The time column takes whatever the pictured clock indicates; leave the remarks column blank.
4:22
